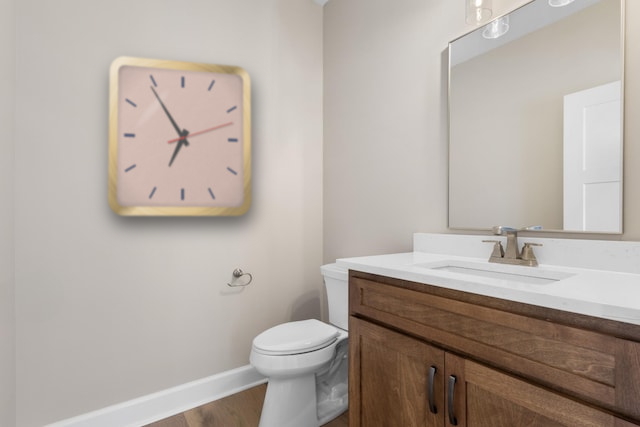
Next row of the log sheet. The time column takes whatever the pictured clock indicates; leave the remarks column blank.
6:54:12
